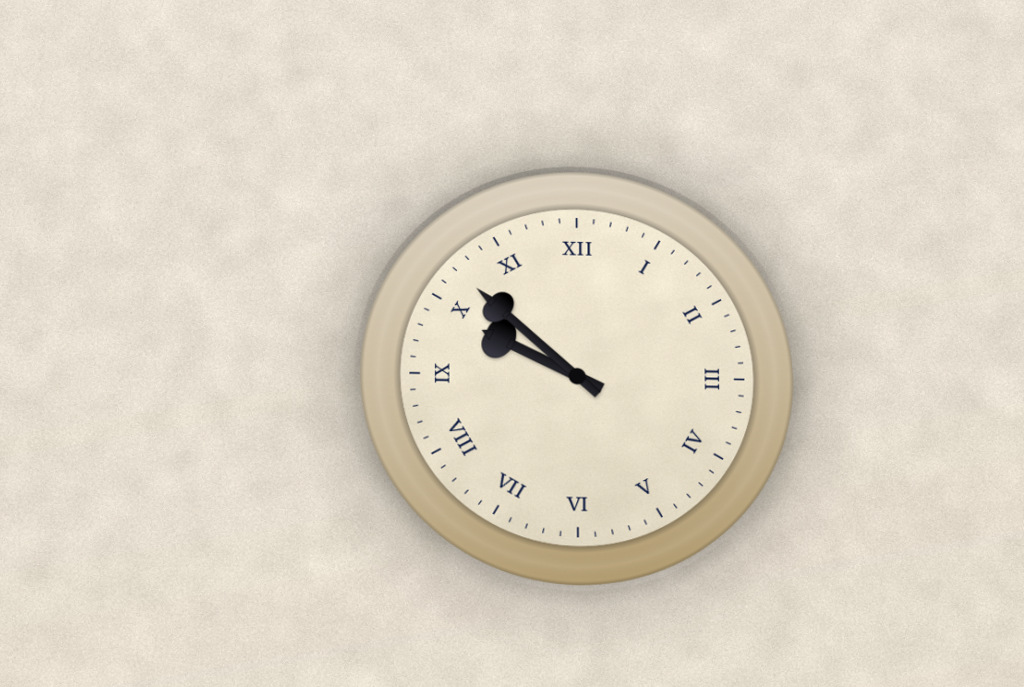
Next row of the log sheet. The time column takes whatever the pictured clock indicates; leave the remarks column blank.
9:52
